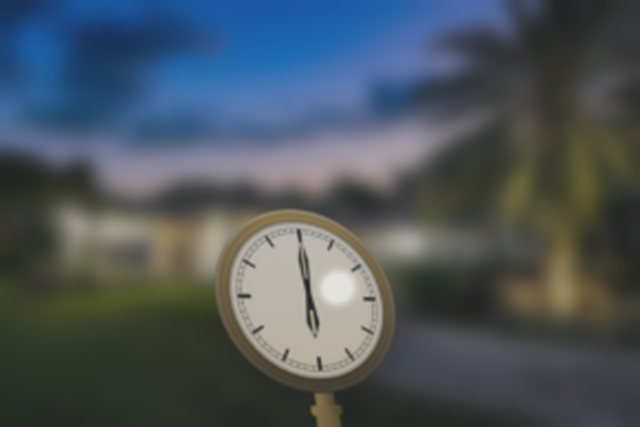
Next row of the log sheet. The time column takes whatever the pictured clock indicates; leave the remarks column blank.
6:00
